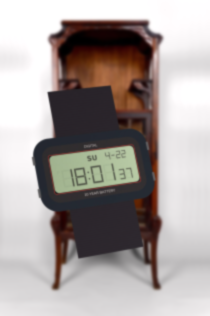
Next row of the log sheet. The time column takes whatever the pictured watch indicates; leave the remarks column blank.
18:01:37
